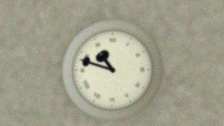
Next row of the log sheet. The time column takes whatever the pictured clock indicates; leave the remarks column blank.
10:48
